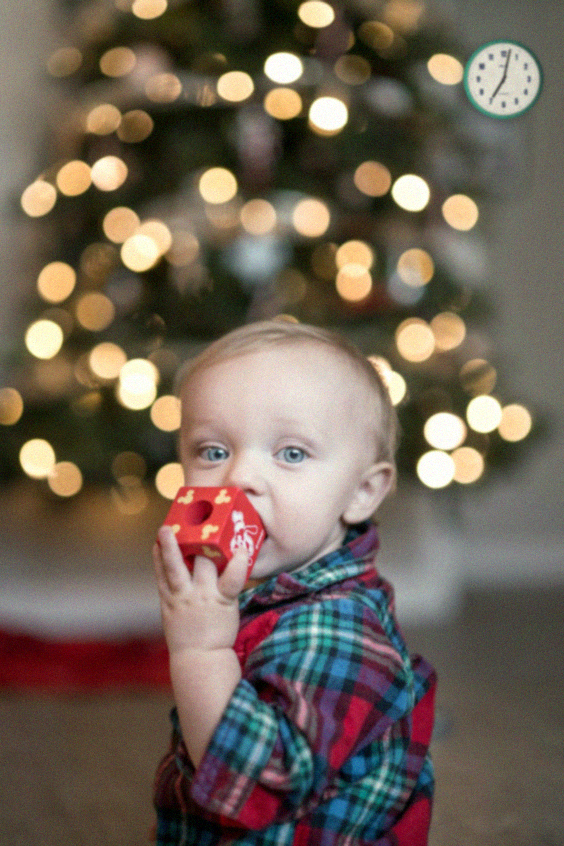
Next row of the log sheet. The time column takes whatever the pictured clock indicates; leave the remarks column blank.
7:02
